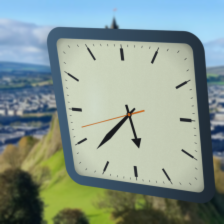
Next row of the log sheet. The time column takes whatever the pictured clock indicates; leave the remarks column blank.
5:37:42
